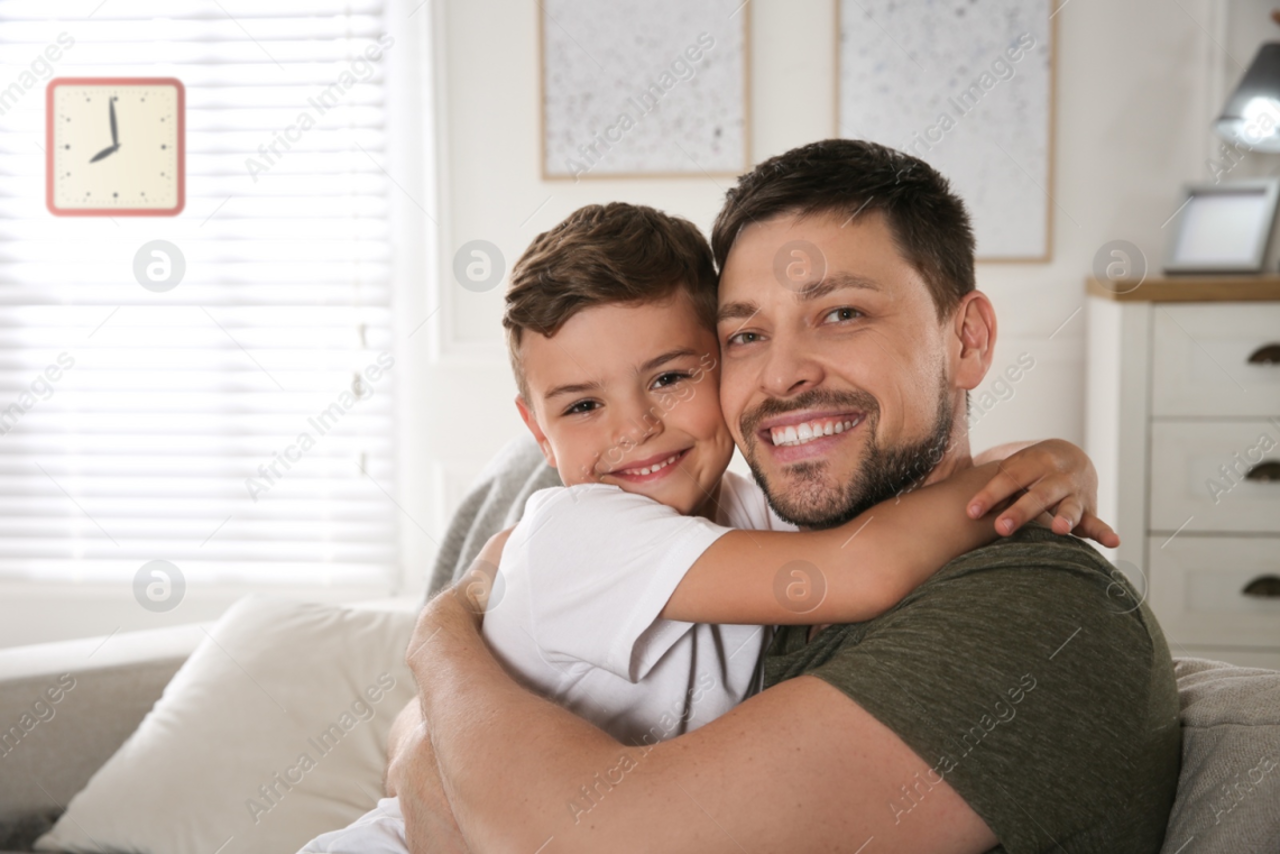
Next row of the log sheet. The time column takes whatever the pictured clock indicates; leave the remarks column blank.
7:59
